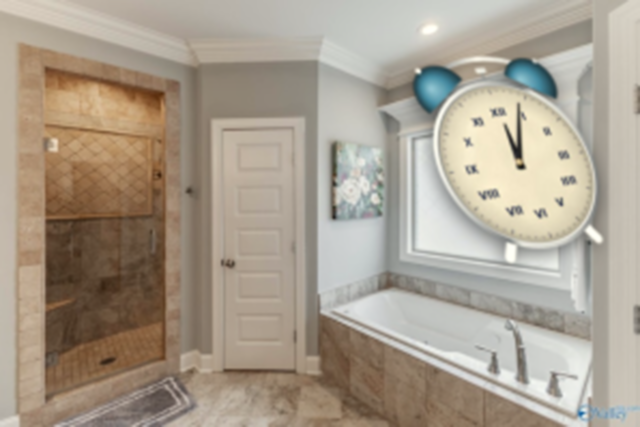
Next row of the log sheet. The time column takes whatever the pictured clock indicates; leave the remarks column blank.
12:04
